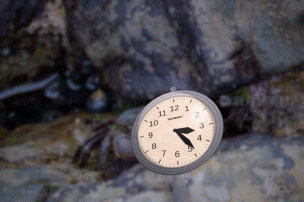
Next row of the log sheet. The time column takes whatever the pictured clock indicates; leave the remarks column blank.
3:24
